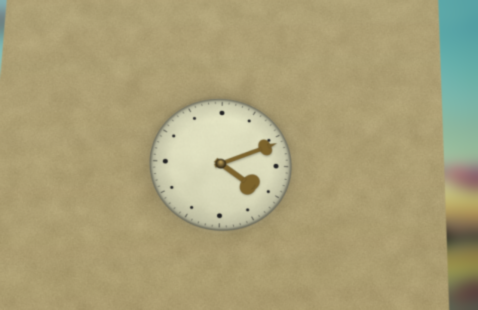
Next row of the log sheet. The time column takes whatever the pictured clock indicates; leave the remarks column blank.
4:11
